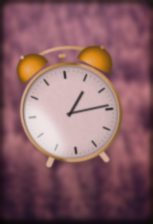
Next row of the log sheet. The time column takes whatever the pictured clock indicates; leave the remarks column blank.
1:14
